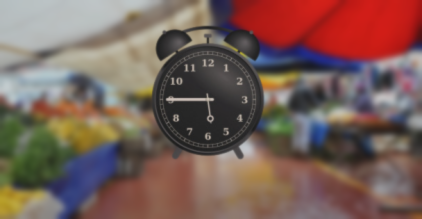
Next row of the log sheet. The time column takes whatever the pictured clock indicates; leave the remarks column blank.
5:45
